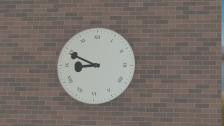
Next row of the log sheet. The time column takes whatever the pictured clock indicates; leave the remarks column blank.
8:49
